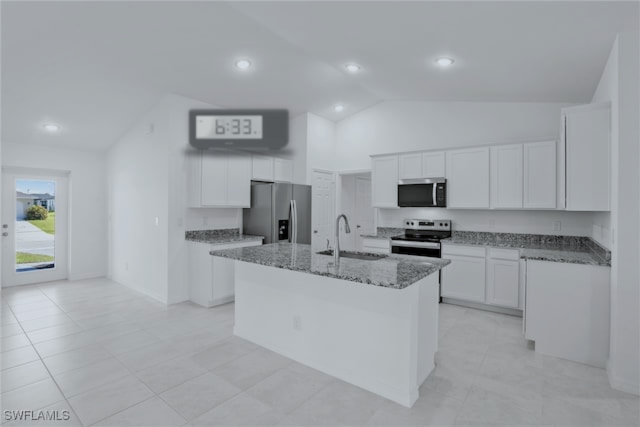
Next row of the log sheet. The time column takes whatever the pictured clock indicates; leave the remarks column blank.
6:33
